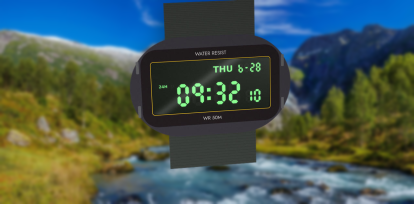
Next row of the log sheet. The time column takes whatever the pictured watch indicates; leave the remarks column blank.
9:32:10
